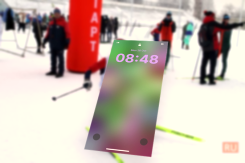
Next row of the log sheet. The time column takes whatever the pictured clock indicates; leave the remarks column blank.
8:48
